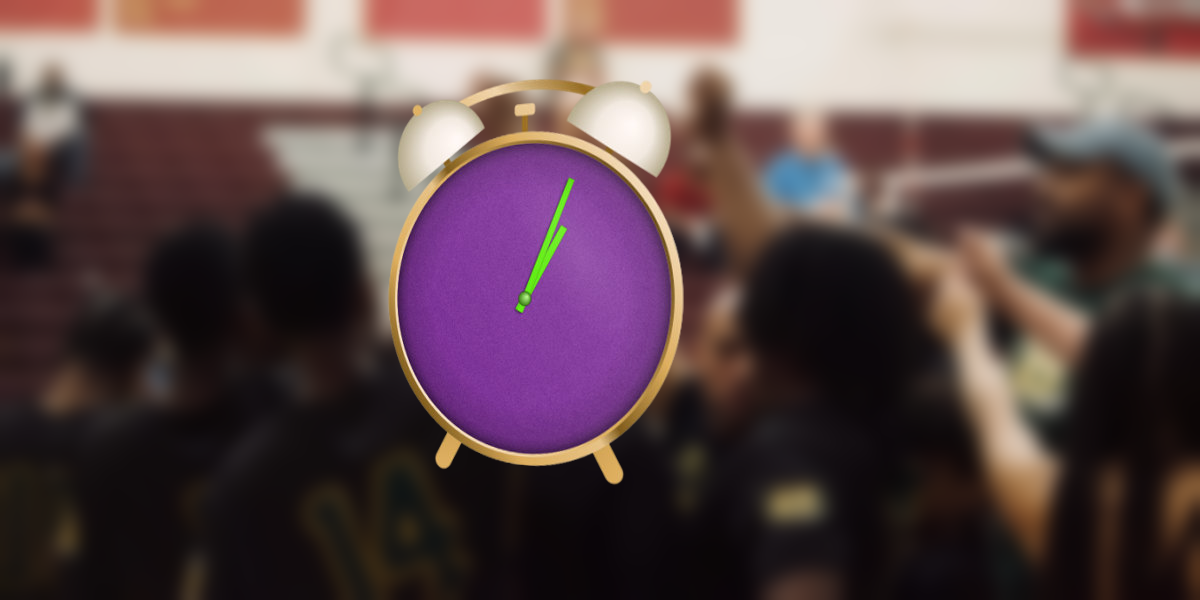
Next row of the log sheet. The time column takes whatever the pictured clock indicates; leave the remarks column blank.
1:04
